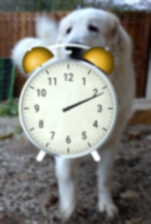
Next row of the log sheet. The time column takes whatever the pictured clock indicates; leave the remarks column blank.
2:11
